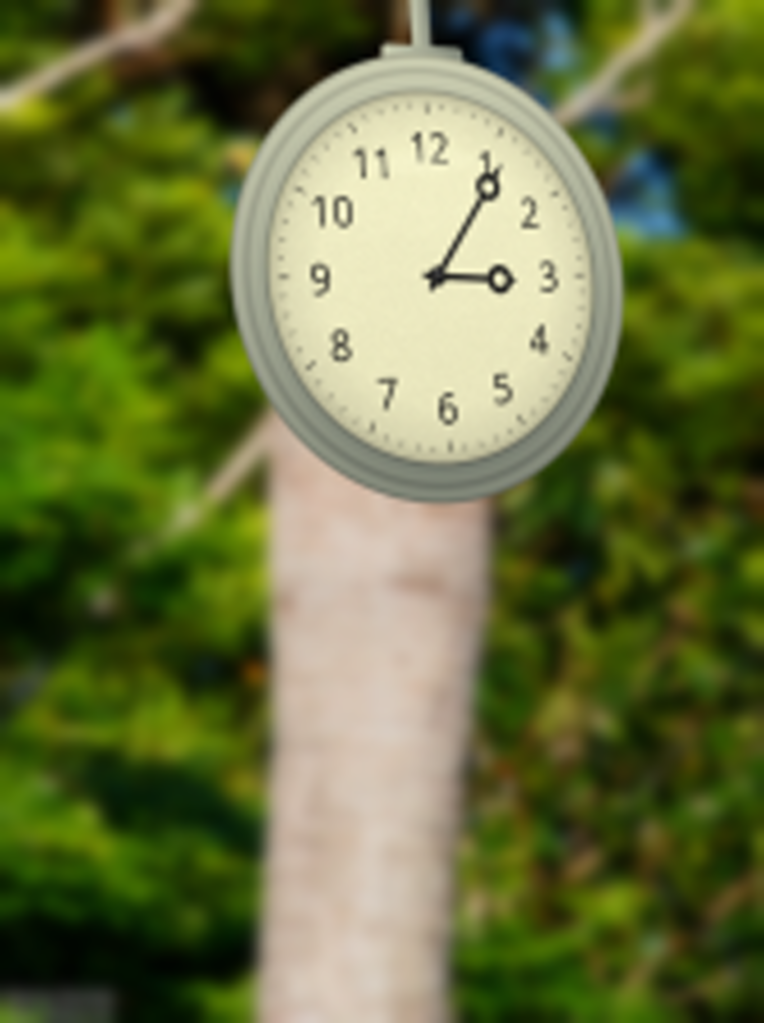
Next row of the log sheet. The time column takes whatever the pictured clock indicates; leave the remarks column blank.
3:06
